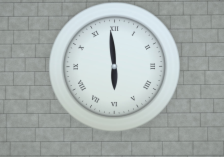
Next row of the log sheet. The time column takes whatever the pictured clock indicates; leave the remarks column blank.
5:59
